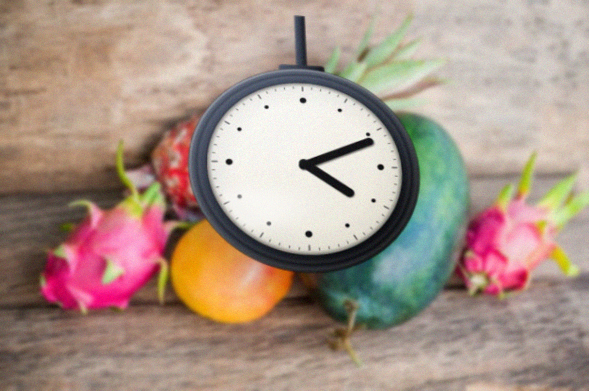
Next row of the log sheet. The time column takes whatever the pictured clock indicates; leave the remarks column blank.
4:11
